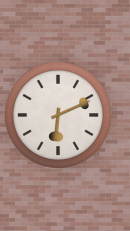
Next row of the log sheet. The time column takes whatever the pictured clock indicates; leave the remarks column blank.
6:11
